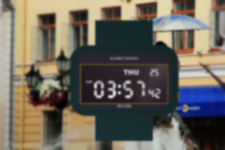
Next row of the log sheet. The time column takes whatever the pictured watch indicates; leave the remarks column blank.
3:57
